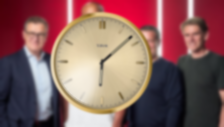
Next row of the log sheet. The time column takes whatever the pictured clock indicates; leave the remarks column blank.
6:08
